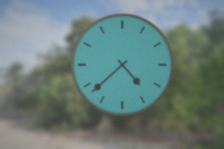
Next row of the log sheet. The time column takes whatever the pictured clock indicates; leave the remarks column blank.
4:38
